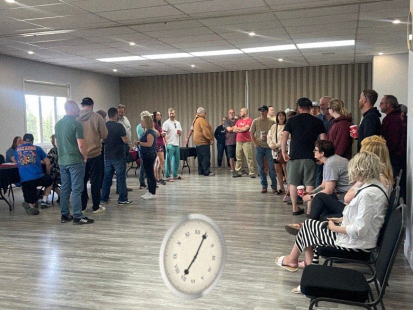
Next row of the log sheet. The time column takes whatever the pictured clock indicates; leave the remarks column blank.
7:04
